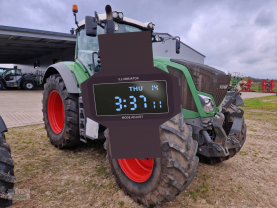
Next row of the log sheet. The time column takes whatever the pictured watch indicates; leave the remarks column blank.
3:37:11
